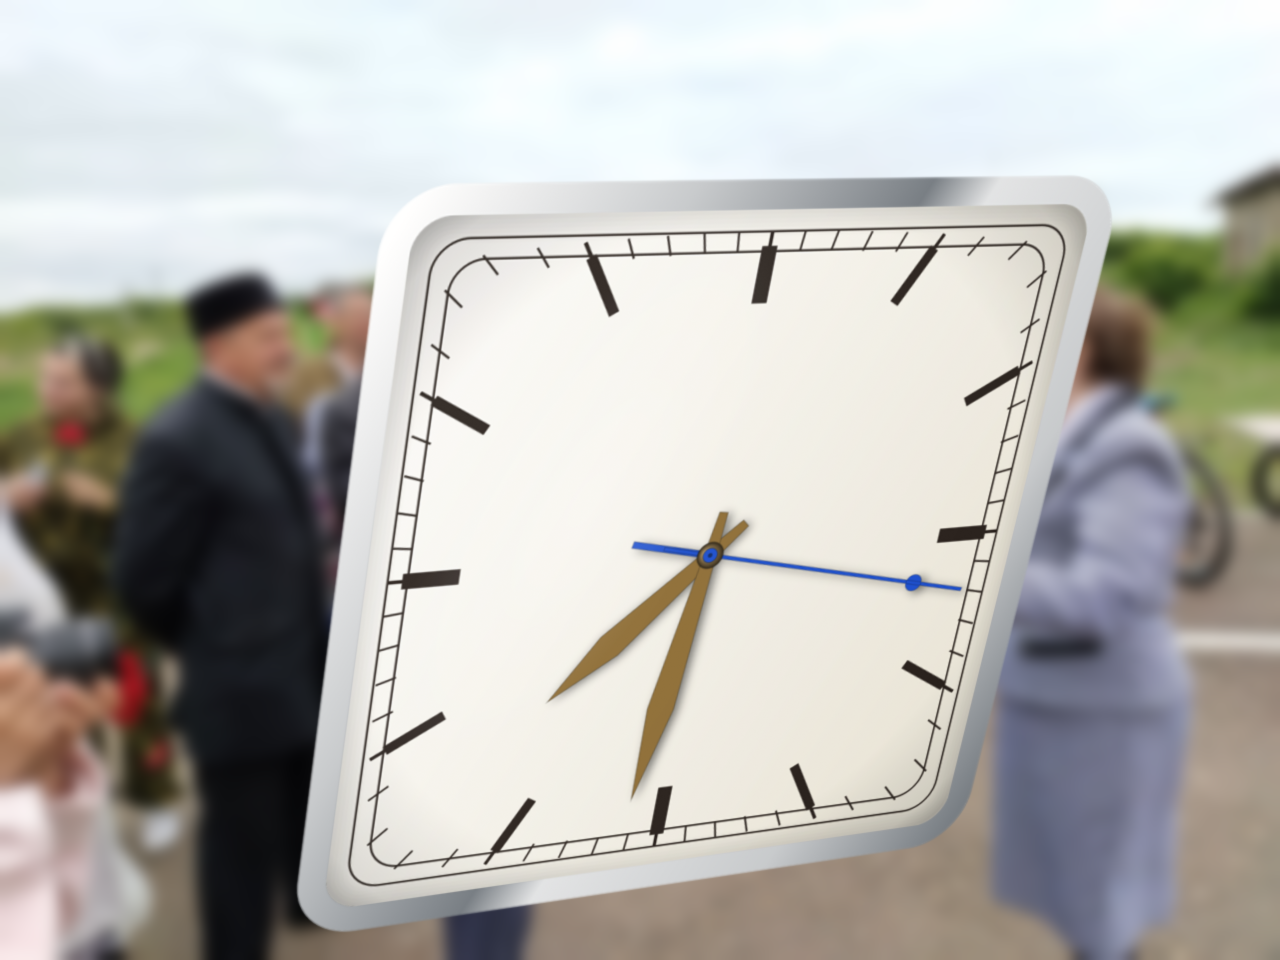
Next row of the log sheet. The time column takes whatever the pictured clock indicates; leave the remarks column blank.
7:31:17
